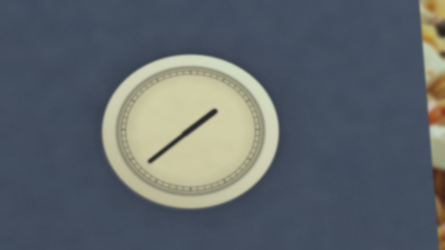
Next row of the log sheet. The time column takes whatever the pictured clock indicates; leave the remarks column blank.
1:38
